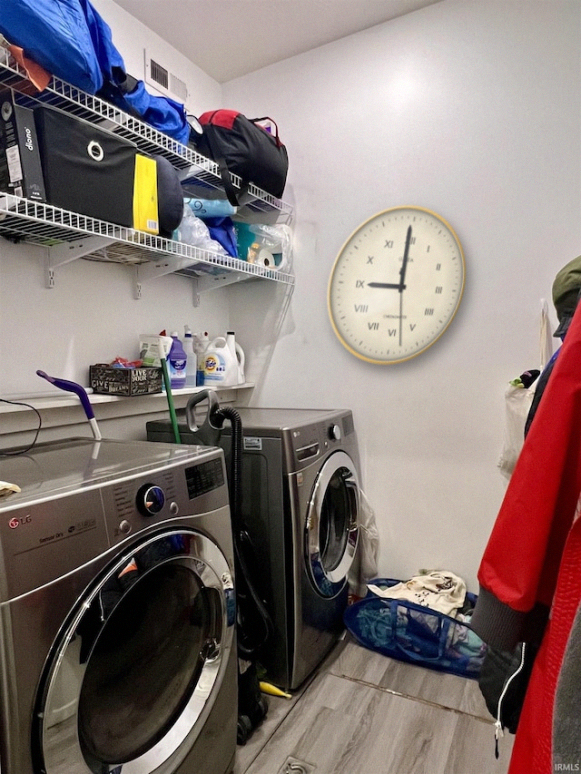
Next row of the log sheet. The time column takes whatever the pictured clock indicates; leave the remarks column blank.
8:59:28
